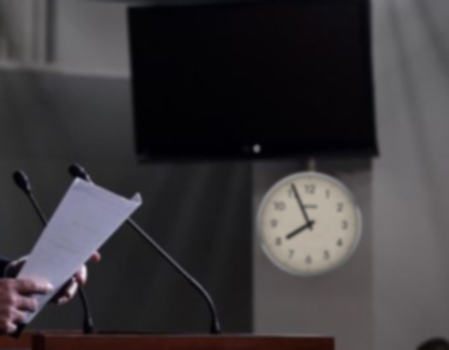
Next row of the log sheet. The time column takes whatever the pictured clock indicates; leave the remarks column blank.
7:56
